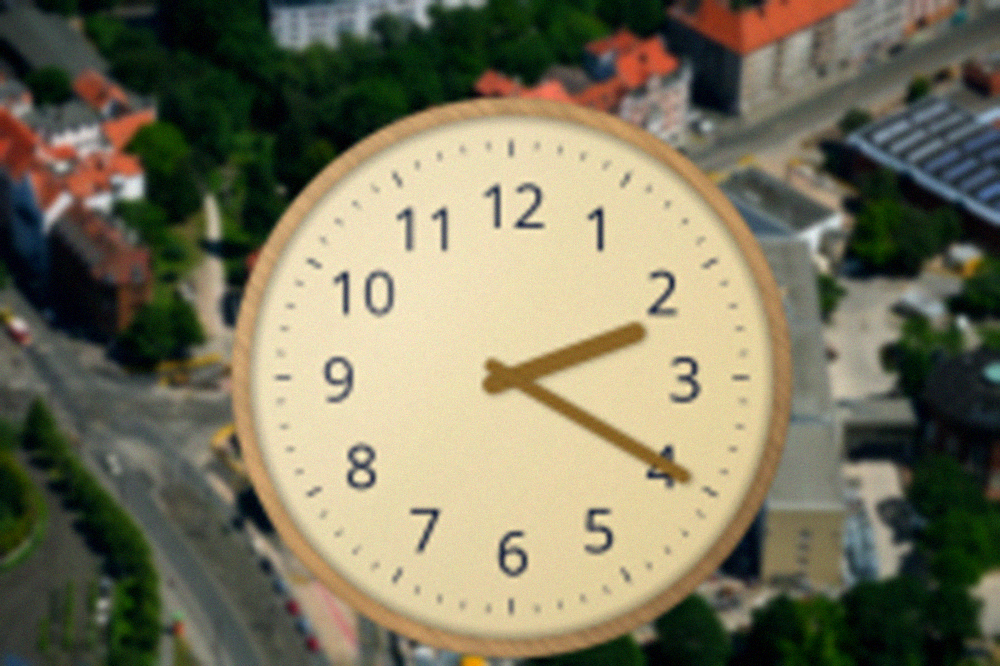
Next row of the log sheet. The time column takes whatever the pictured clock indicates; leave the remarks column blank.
2:20
